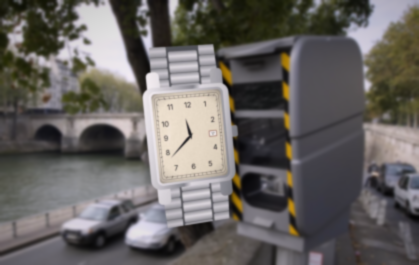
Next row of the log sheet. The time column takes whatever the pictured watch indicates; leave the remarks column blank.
11:38
